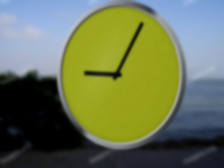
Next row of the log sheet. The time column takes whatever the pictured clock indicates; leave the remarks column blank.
9:05
